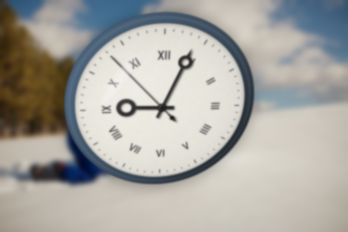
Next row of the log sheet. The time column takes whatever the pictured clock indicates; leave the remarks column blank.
9:03:53
